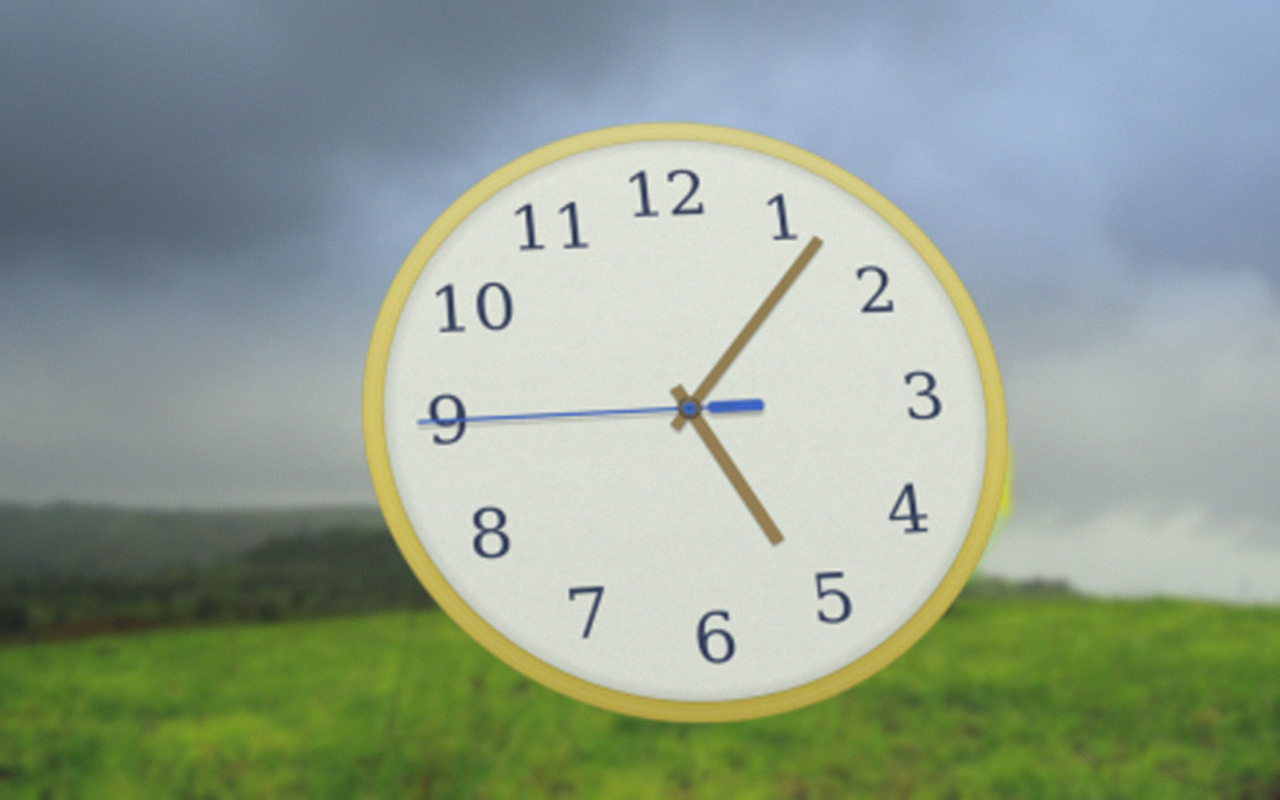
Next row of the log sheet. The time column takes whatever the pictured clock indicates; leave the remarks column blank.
5:06:45
